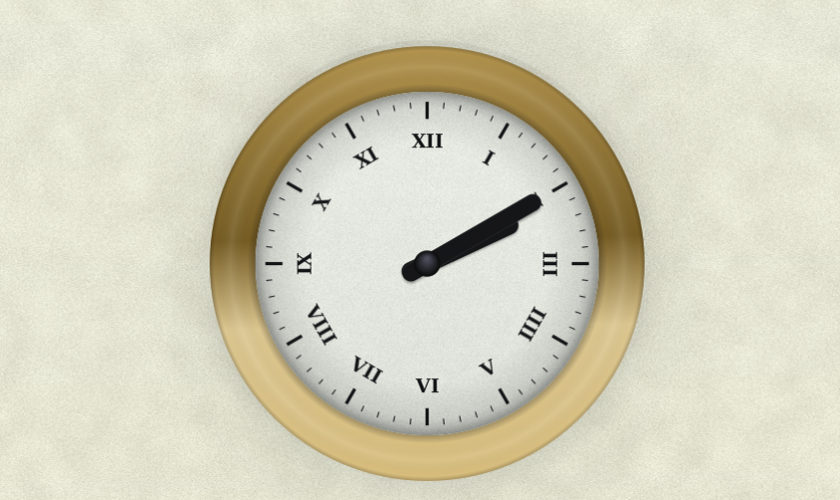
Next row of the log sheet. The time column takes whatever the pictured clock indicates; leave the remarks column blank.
2:10
